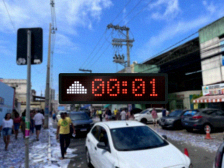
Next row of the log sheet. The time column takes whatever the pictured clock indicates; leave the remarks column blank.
0:01
